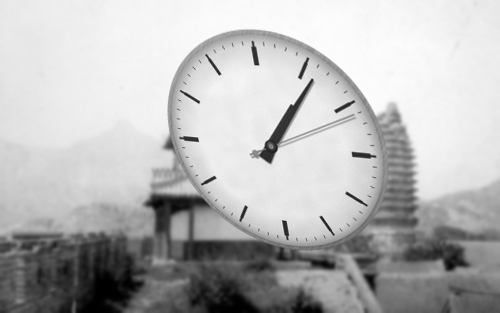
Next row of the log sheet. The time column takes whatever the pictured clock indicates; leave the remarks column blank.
1:06:11
